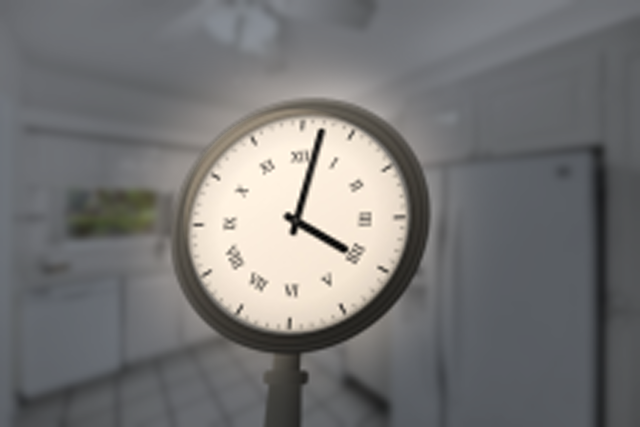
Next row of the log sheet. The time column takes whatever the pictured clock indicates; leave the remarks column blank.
4:02
